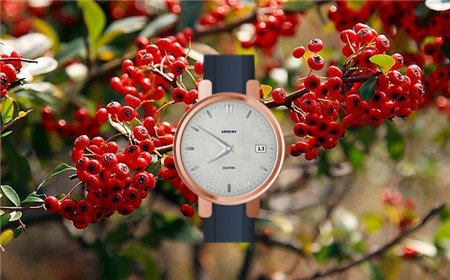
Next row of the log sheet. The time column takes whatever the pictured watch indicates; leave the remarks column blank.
7:51
